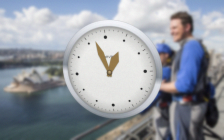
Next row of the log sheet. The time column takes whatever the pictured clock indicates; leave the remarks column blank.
12:57
